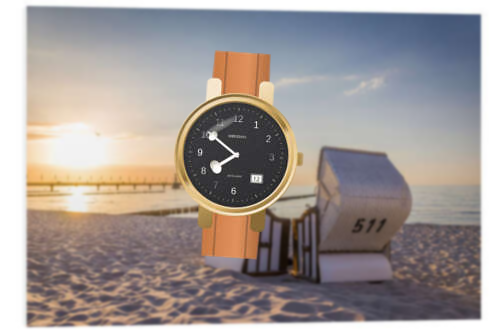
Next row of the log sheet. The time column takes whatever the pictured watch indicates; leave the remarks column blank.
7:51
